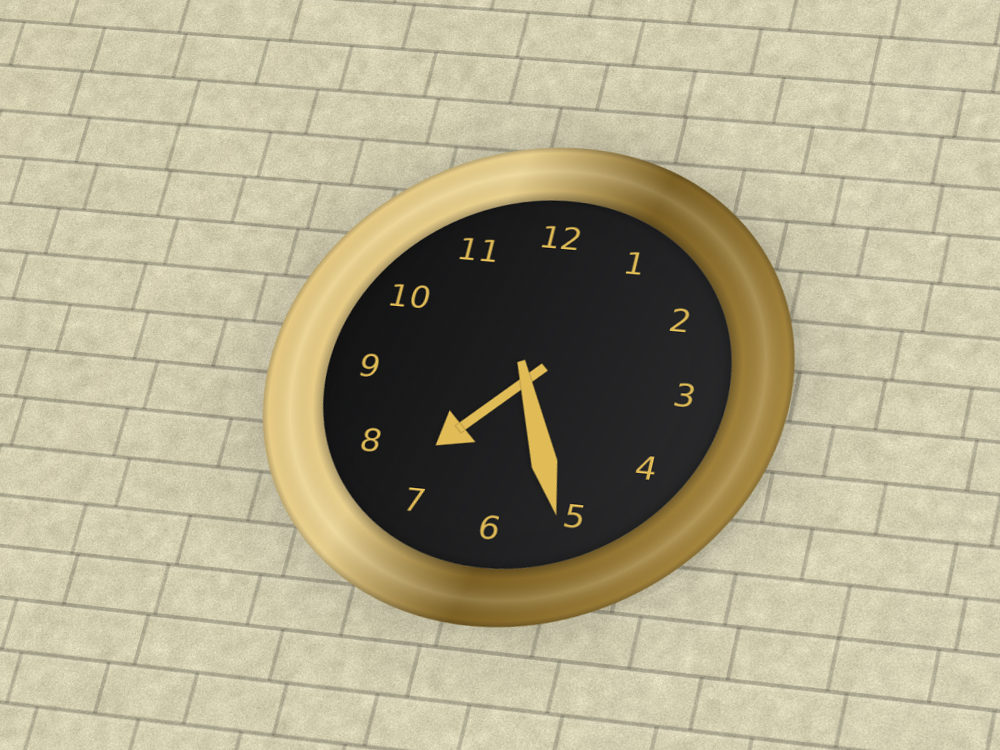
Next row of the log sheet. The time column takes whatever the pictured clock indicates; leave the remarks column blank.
7:26
